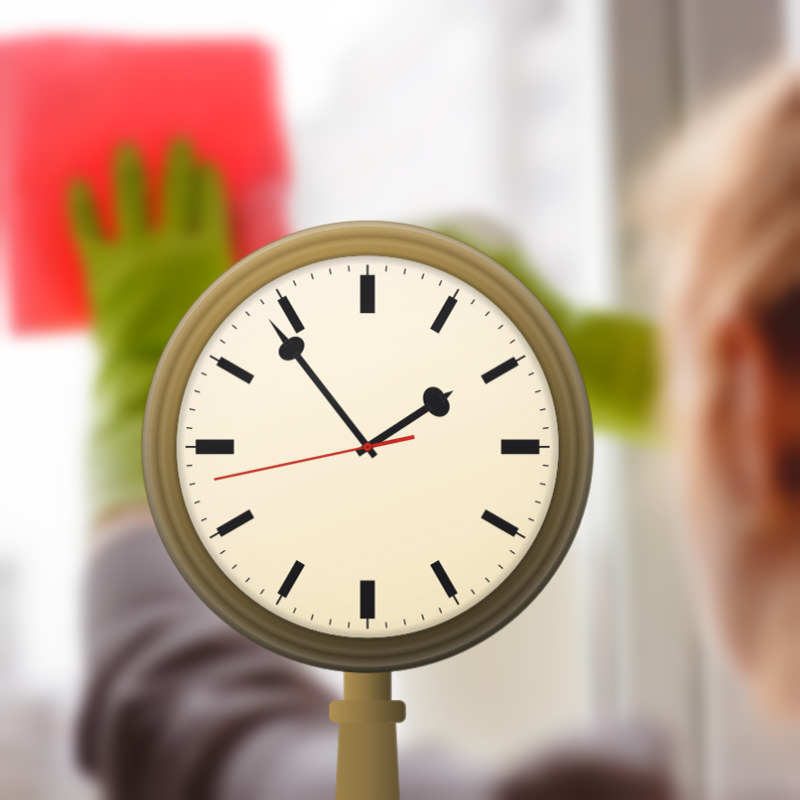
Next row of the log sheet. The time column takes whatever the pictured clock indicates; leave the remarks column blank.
1:53:43
